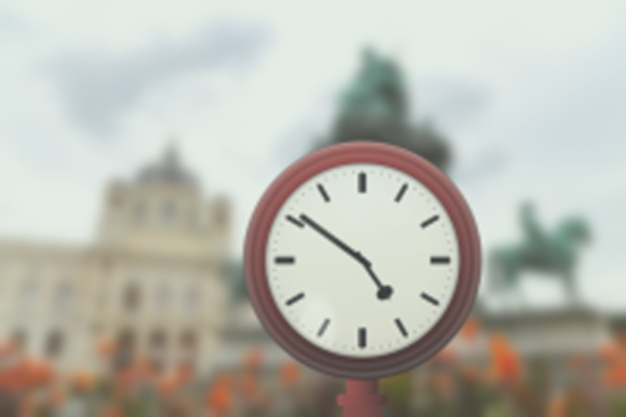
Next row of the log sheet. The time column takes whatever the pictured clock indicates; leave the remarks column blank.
4:51
